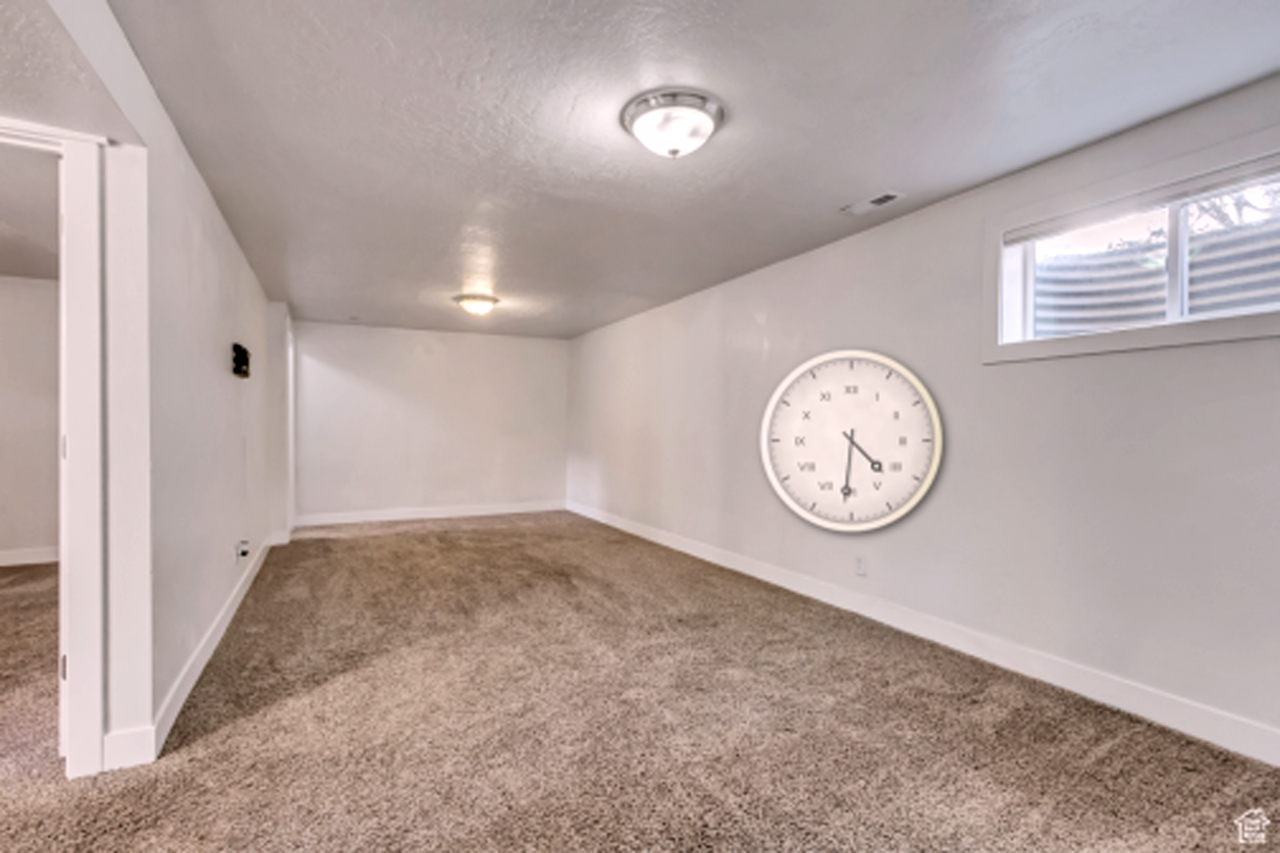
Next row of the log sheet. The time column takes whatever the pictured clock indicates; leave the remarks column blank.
4:31
